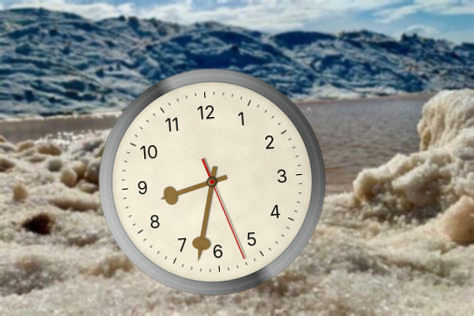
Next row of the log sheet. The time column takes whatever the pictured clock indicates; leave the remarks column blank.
8:32:27
